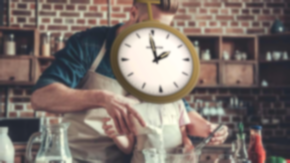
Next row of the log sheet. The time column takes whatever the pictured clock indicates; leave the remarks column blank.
1:59
